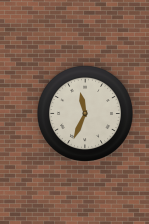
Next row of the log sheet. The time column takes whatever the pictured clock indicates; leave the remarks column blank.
11:34
